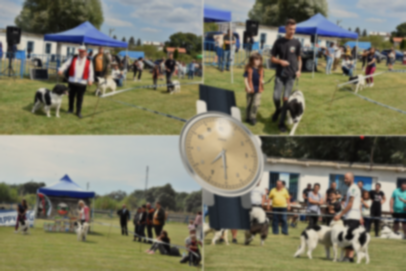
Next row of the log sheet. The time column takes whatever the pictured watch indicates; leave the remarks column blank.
7:30
